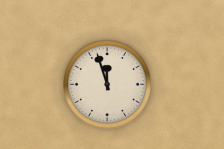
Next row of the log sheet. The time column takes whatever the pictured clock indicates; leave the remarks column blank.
11:57
